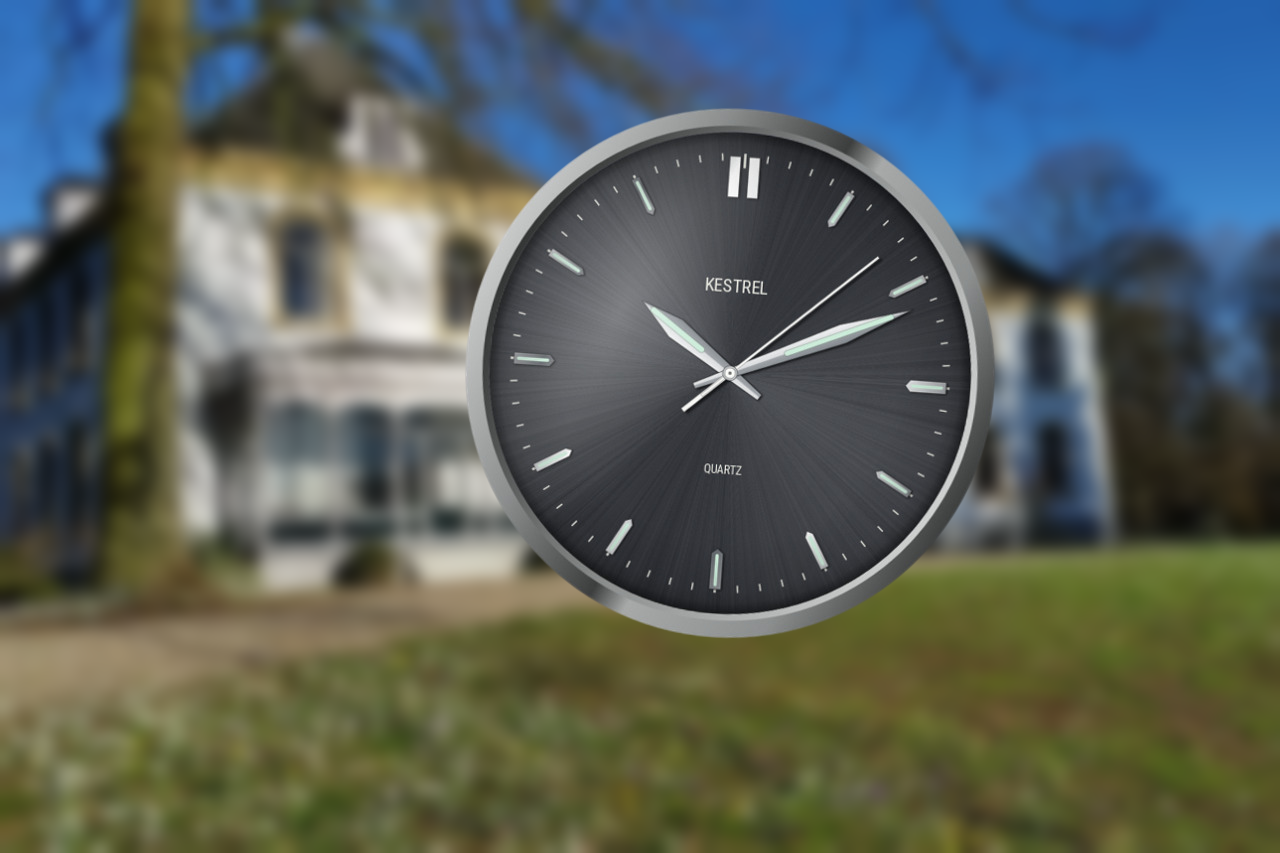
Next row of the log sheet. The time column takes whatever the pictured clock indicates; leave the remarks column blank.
10:11:08
